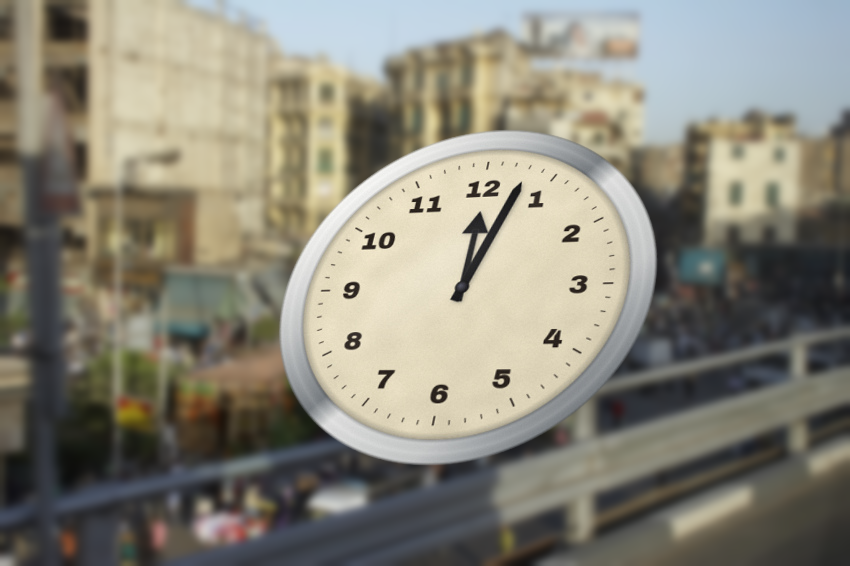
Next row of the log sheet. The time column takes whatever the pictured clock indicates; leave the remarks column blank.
12:03
